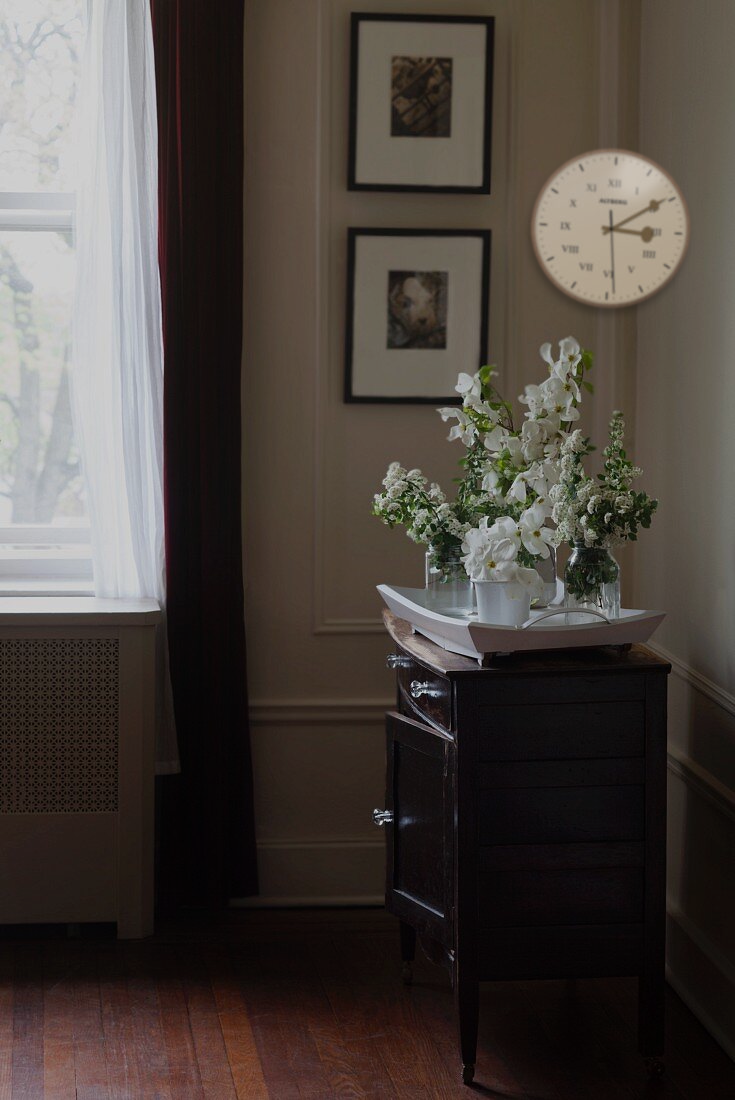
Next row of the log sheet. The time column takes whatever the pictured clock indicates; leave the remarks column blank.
3:09:29
